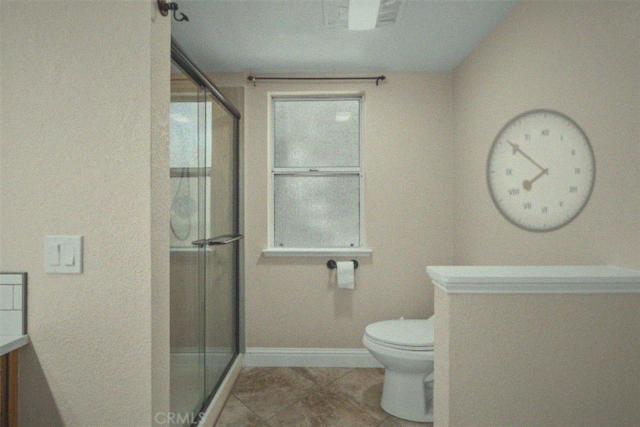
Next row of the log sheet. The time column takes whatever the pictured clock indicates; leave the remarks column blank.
7:51
